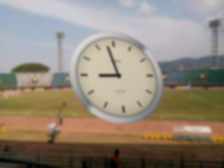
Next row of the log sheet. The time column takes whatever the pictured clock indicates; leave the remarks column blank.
8:58
